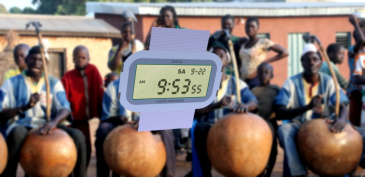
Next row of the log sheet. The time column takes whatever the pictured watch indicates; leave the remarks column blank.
9:53:55
